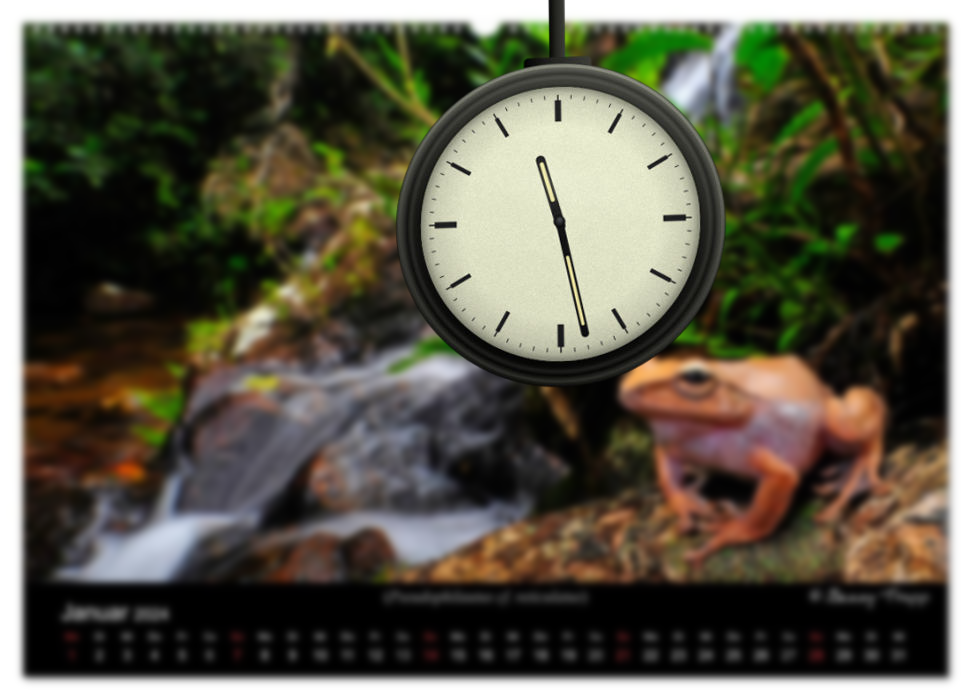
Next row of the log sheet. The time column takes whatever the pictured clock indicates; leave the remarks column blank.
11:28
